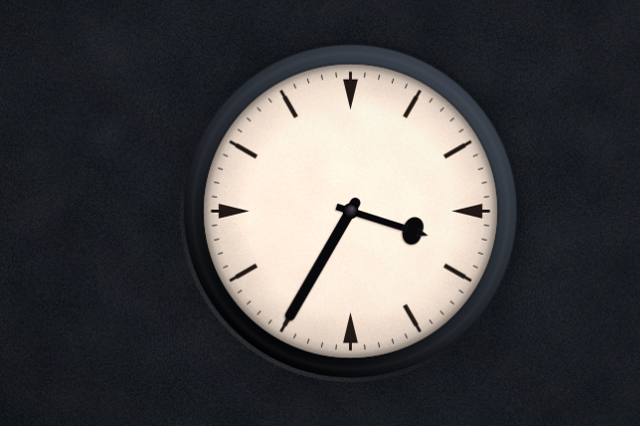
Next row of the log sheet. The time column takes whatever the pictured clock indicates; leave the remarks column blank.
3:35
